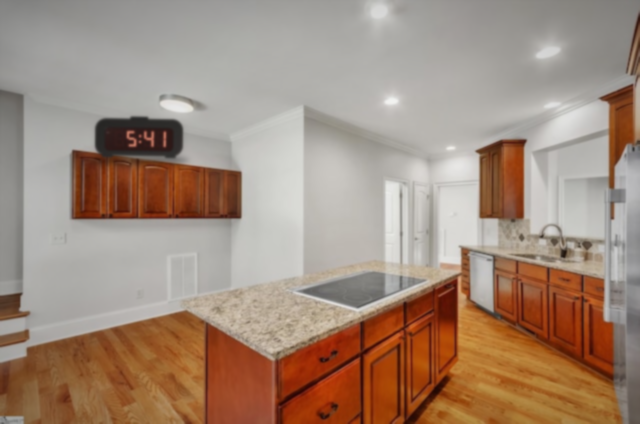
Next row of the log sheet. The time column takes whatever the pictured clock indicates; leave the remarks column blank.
5:41
